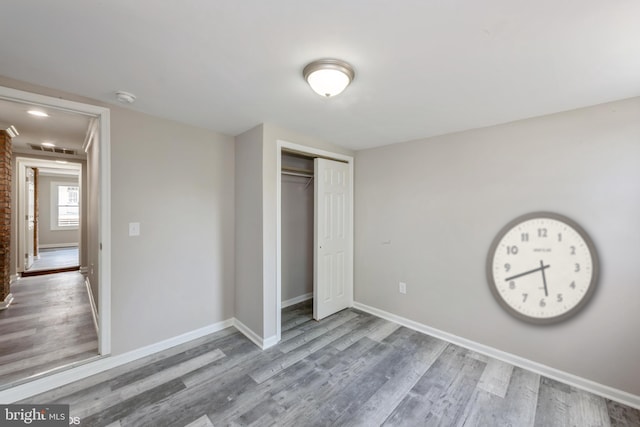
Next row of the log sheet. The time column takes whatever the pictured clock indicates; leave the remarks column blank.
5:42
